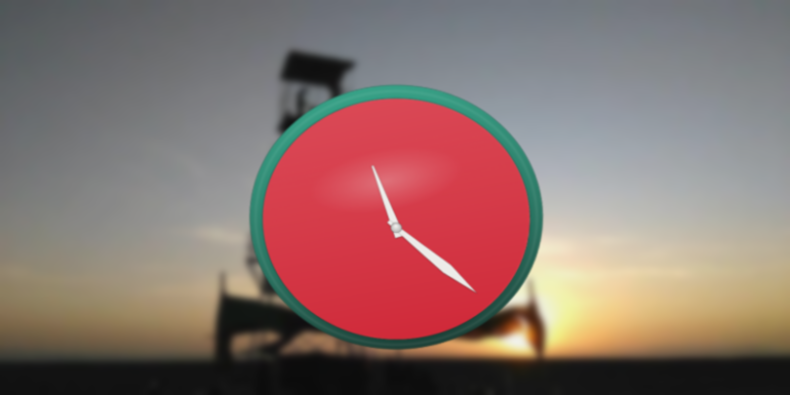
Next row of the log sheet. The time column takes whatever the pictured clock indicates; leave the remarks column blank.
11:22
